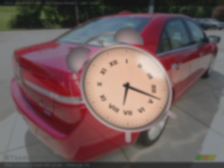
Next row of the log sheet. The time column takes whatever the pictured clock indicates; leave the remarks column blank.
7:23
